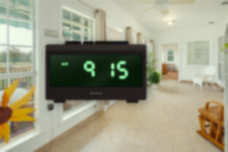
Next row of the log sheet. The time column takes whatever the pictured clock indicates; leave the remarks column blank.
9:15
